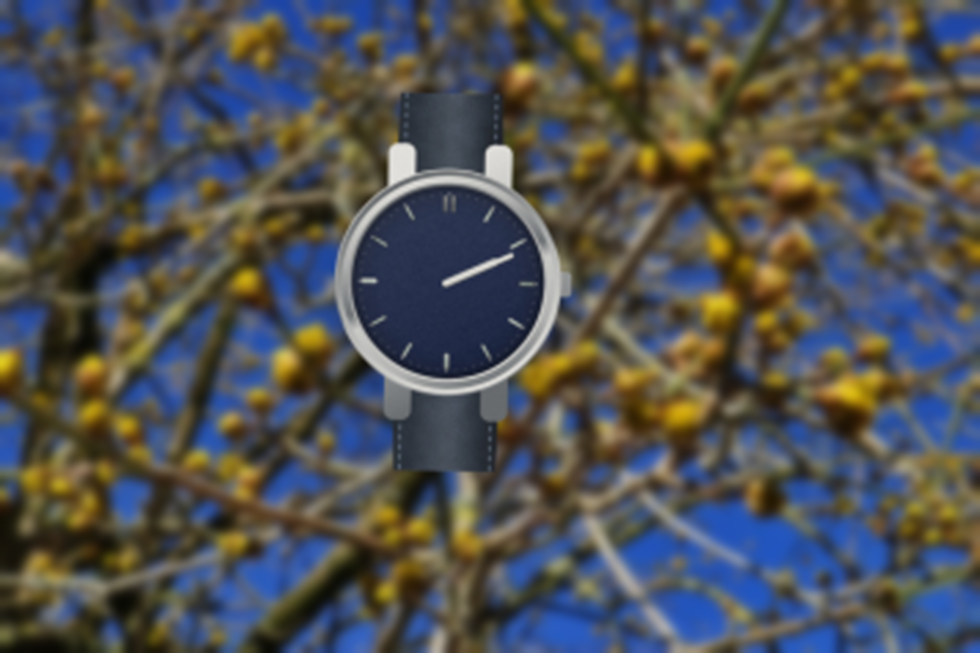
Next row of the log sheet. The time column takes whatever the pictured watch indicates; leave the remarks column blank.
2:11
